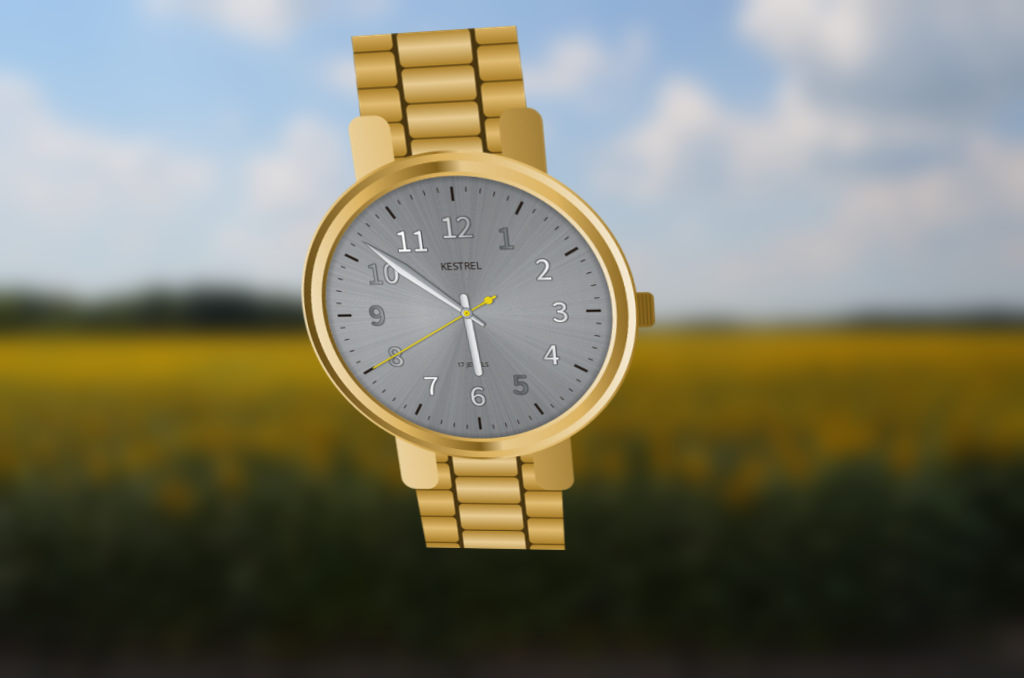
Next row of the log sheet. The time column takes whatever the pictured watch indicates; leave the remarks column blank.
5:51:40
